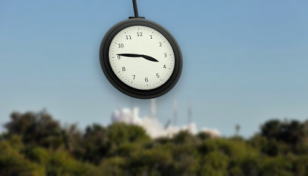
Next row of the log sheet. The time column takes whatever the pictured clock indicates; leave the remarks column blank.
3:46
